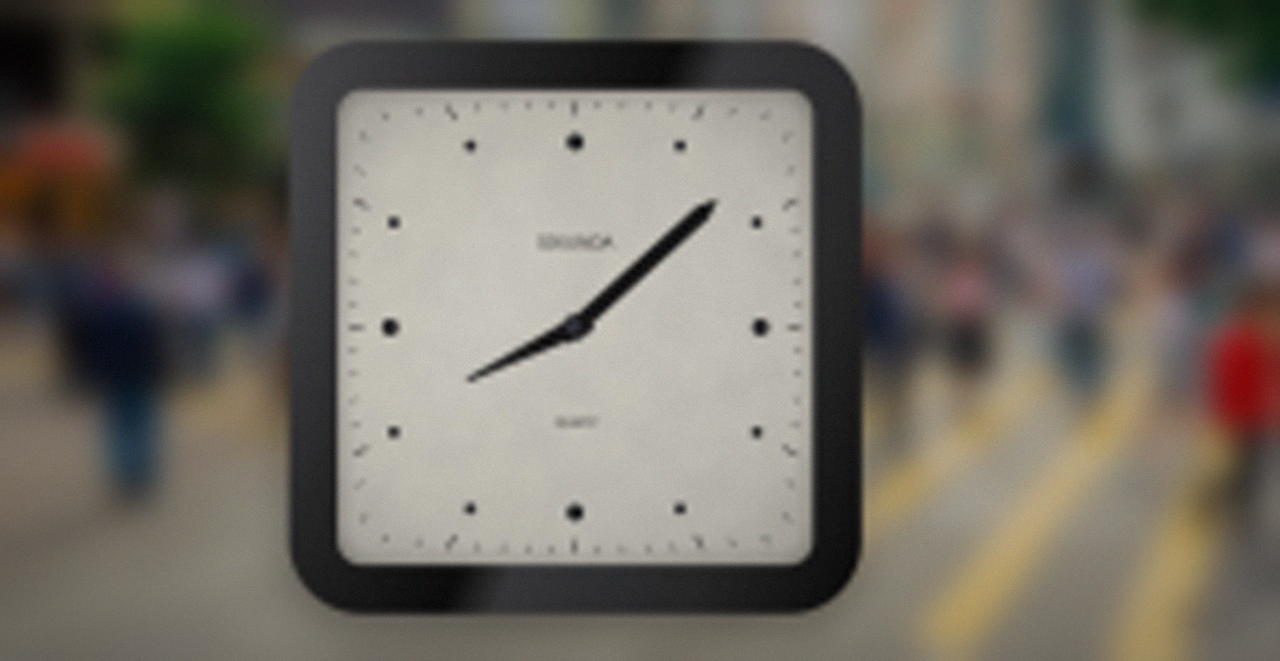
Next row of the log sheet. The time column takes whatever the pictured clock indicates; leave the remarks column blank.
8:08
